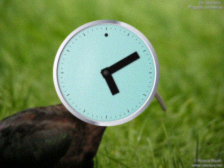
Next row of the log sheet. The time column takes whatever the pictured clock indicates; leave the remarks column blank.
5:10
